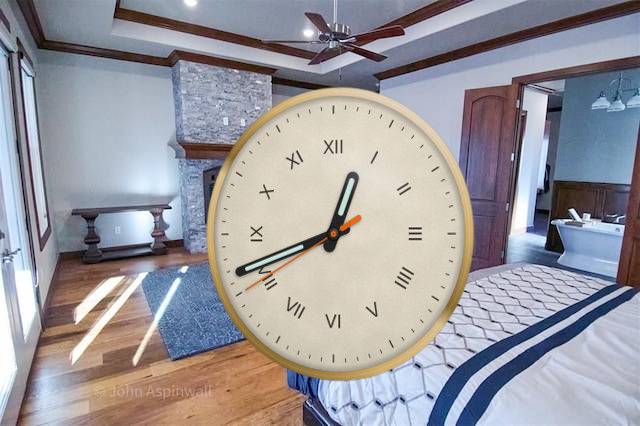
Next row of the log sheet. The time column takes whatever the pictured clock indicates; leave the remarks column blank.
12:41:40
